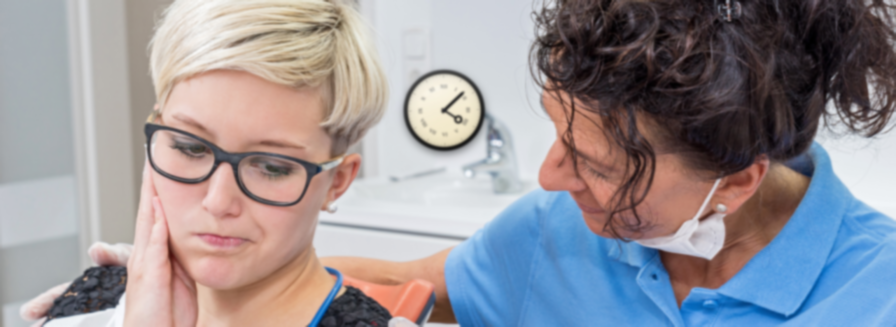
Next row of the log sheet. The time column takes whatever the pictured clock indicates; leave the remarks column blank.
4:08
